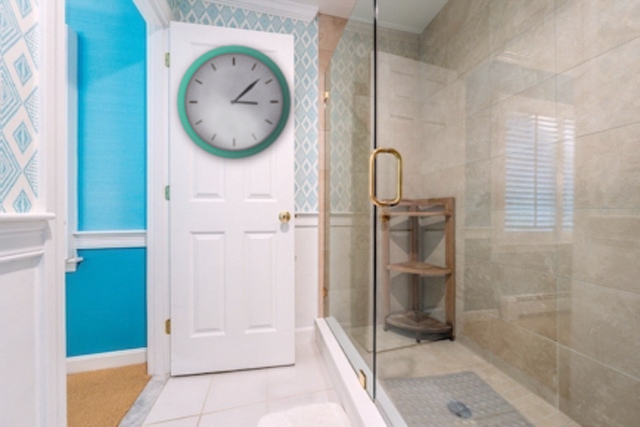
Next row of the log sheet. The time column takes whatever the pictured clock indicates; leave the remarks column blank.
3:08
